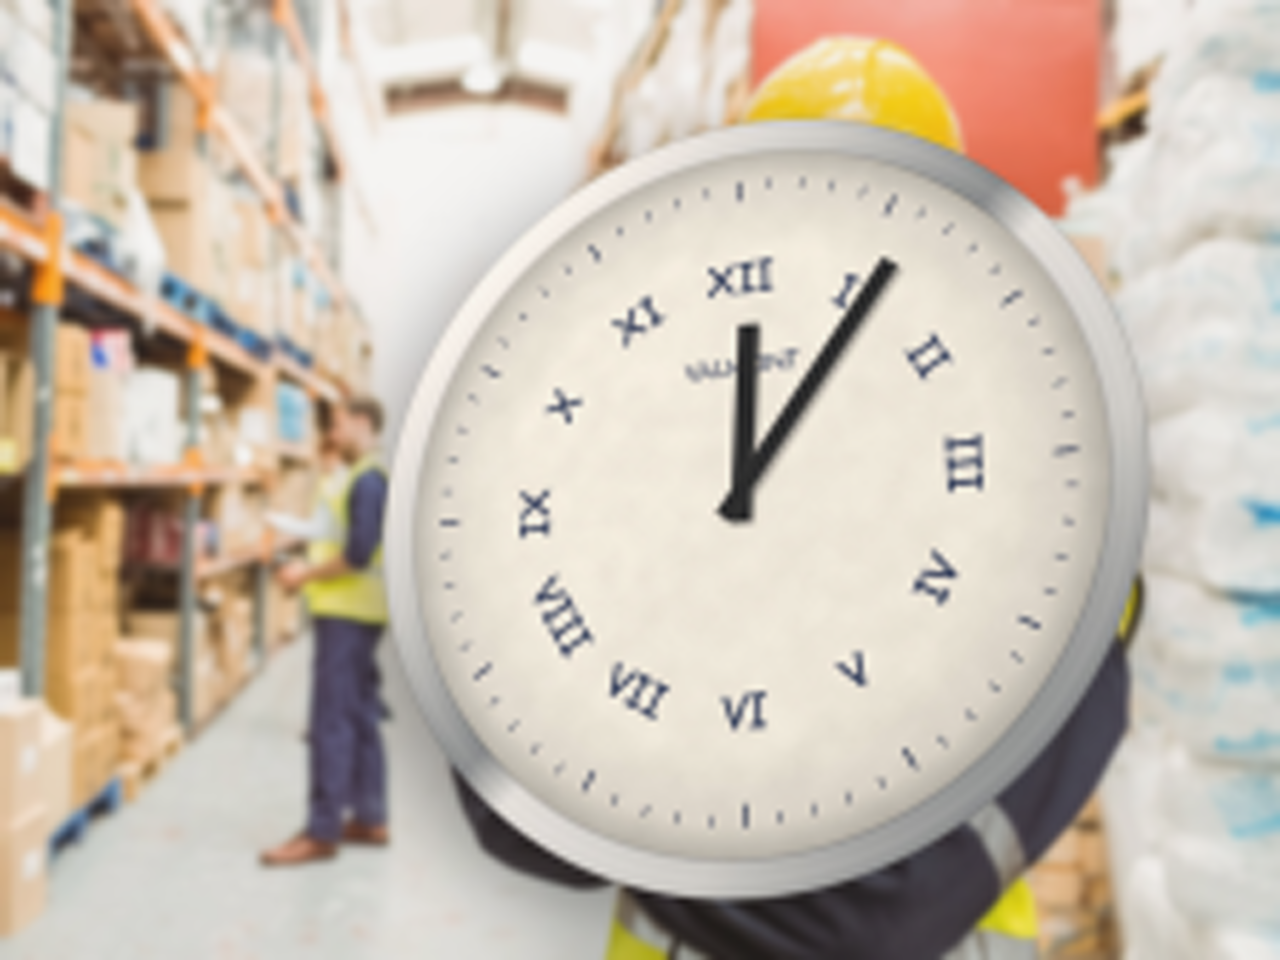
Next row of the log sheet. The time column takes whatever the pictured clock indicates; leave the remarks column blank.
12:06
